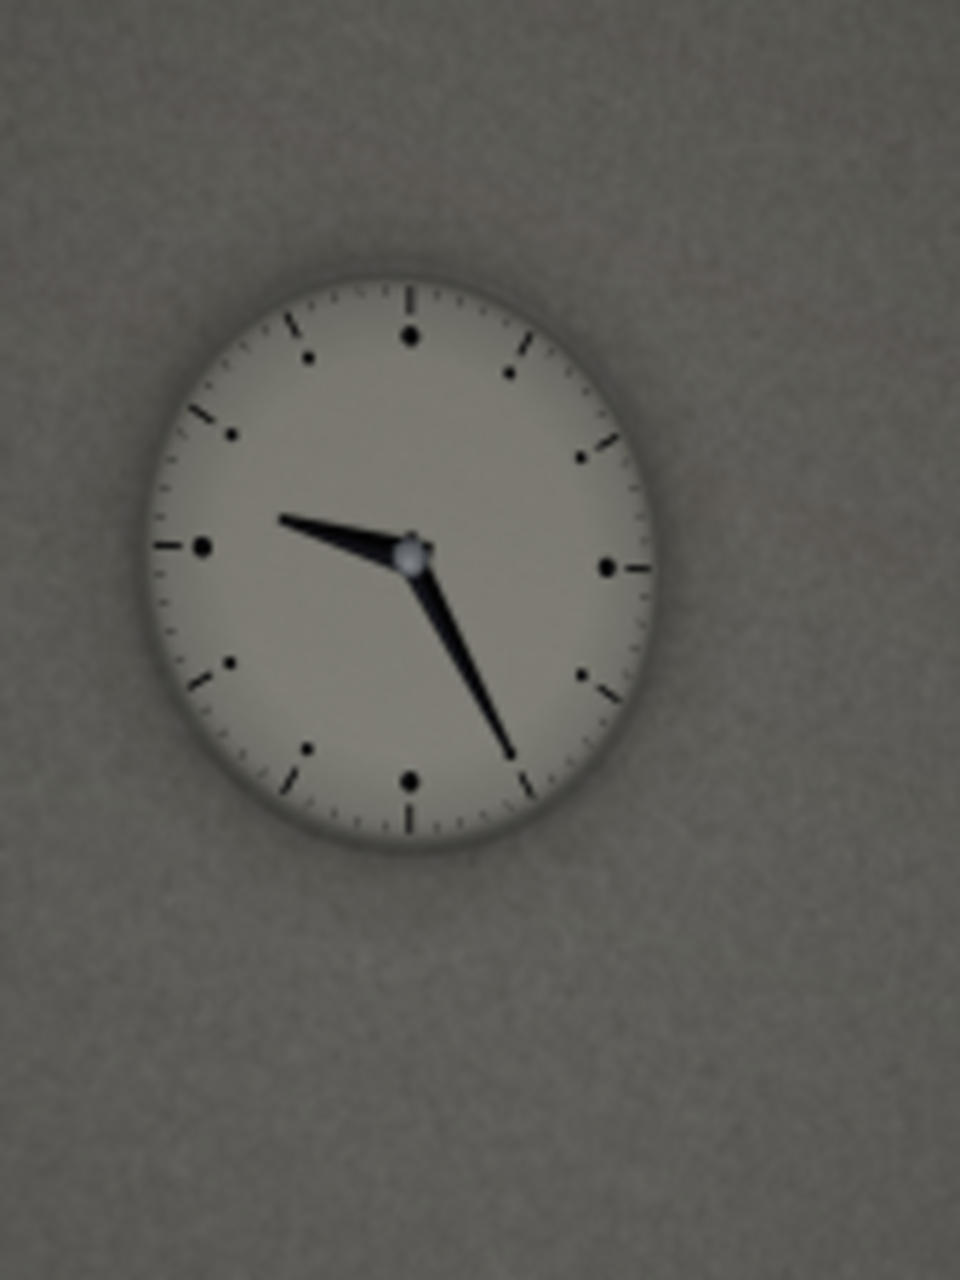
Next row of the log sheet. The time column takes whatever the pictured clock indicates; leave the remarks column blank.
9:25
